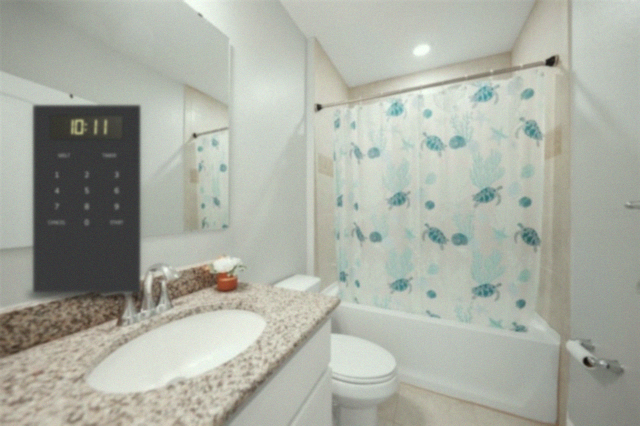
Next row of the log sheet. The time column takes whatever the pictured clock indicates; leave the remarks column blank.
10:11
